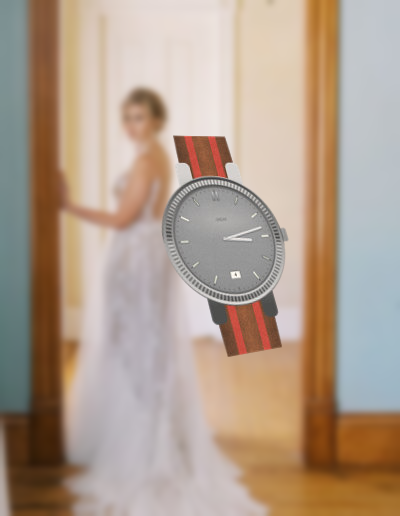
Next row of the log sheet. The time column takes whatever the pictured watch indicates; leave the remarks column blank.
3:13
